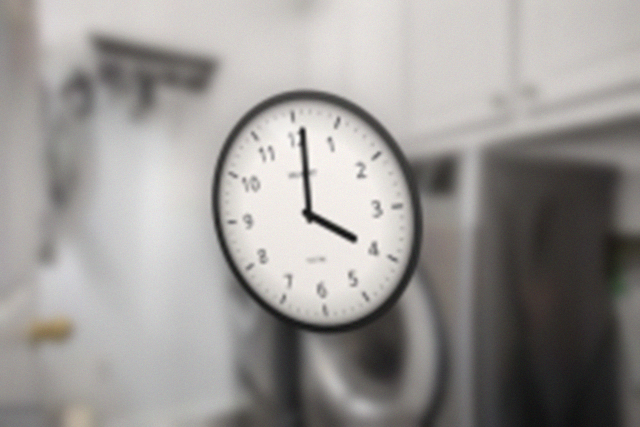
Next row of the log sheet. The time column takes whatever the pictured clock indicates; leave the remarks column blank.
4:01
